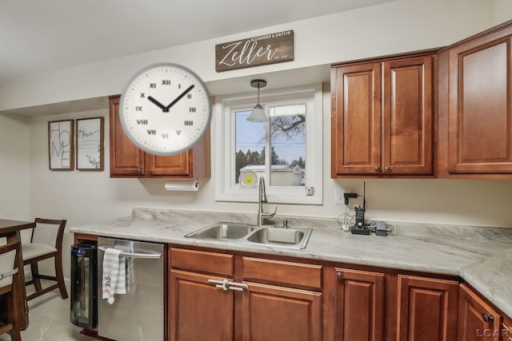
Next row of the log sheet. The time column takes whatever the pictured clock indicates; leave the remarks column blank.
10:08
